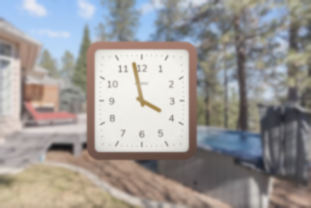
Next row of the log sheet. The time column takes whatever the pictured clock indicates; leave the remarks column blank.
3:58
